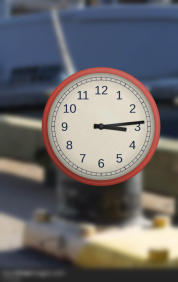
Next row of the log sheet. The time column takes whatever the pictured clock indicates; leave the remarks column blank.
3:14
